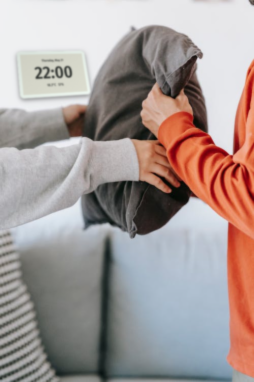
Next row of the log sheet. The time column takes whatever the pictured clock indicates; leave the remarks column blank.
22:00
